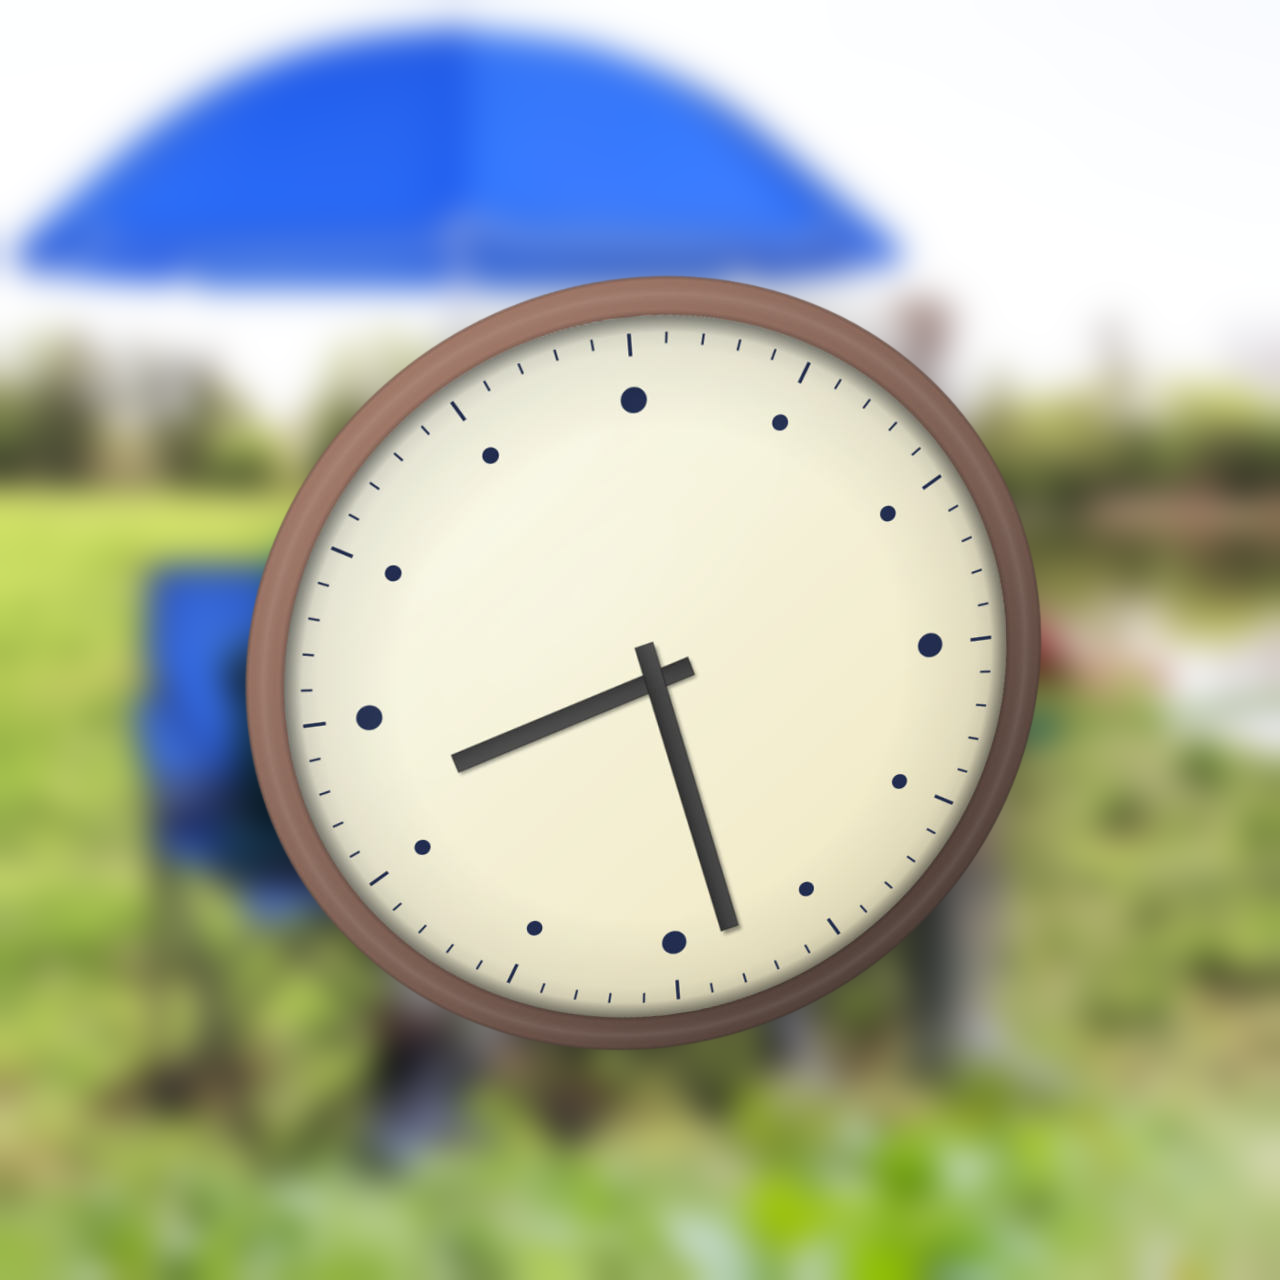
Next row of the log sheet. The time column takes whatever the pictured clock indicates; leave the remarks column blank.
8:28
